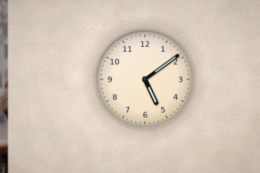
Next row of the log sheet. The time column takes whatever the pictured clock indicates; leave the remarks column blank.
5:09
